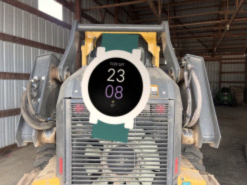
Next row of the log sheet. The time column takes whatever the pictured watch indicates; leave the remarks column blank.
23:08
